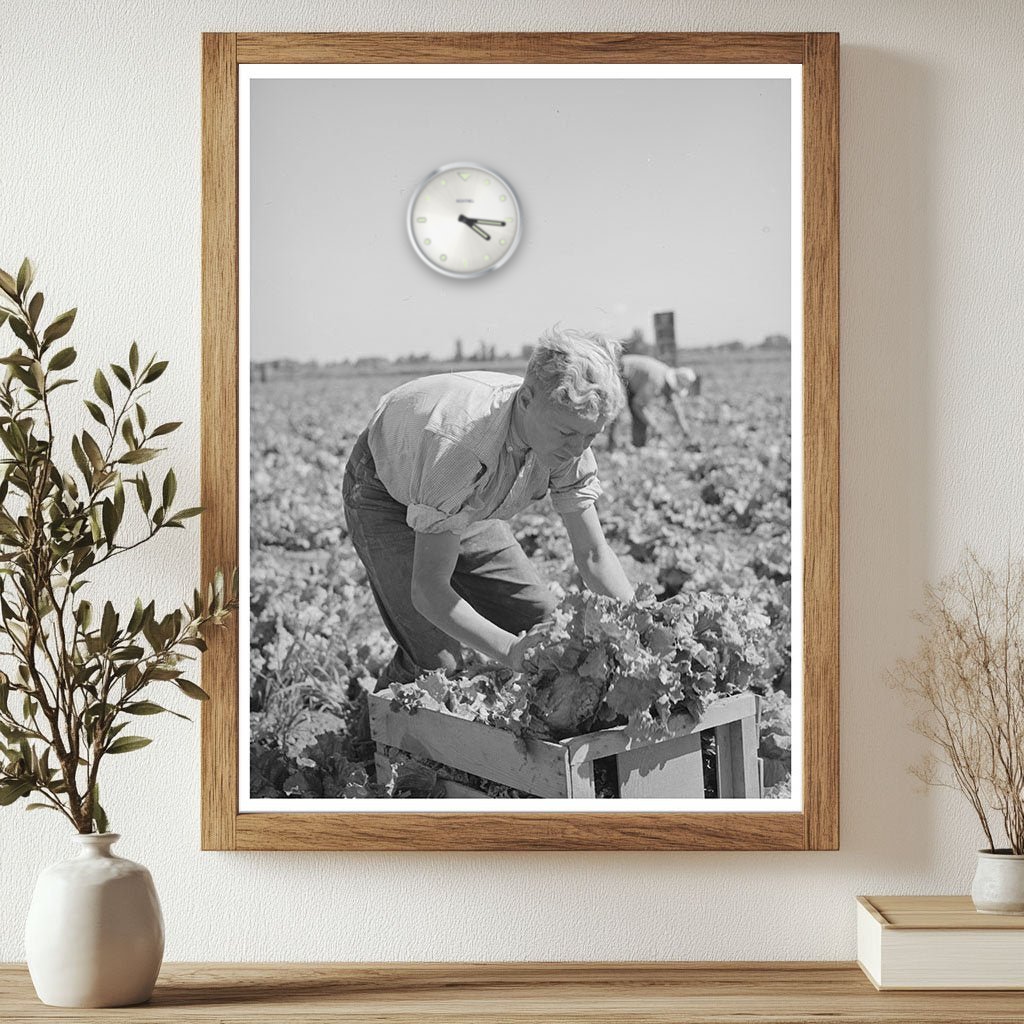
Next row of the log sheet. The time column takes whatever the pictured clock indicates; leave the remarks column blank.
4:16
